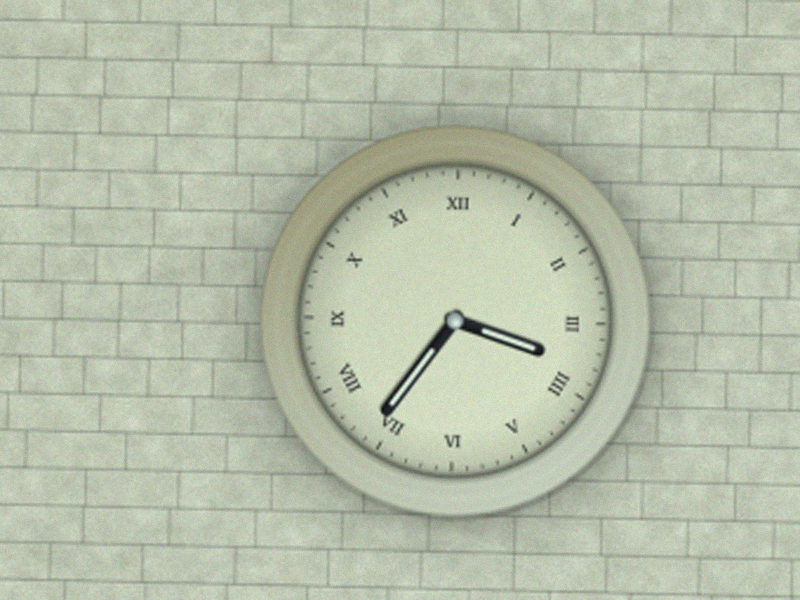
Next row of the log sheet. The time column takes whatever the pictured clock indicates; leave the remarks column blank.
3:36
